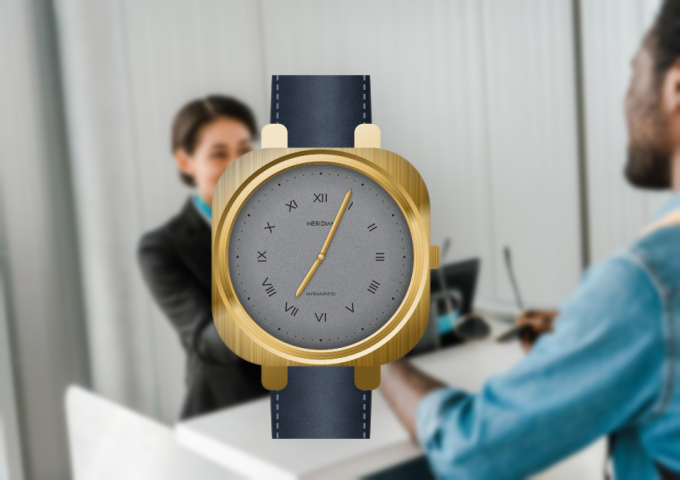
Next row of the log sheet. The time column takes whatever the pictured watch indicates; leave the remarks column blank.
7:04
